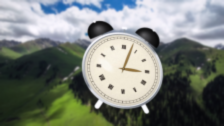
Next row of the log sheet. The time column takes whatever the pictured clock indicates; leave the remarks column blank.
3:03
